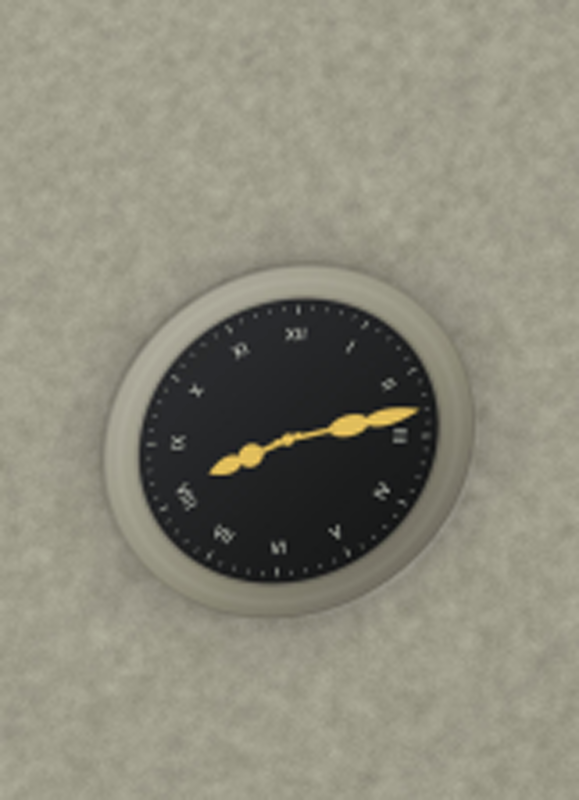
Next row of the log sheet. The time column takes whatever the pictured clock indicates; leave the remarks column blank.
8:13
